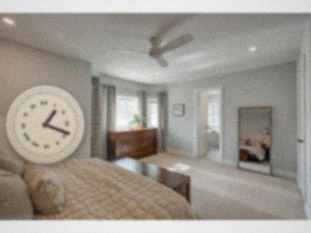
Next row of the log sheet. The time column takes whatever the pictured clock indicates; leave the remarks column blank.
1:19
